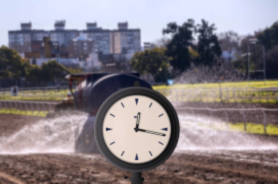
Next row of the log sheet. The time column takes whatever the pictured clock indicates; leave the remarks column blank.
12:17
